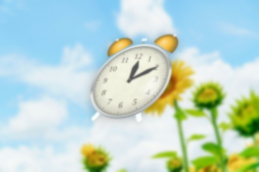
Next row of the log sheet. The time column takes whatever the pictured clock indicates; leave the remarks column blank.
12:10
